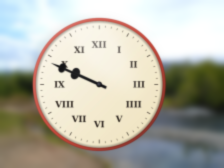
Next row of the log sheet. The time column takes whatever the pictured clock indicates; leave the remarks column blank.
9:49
